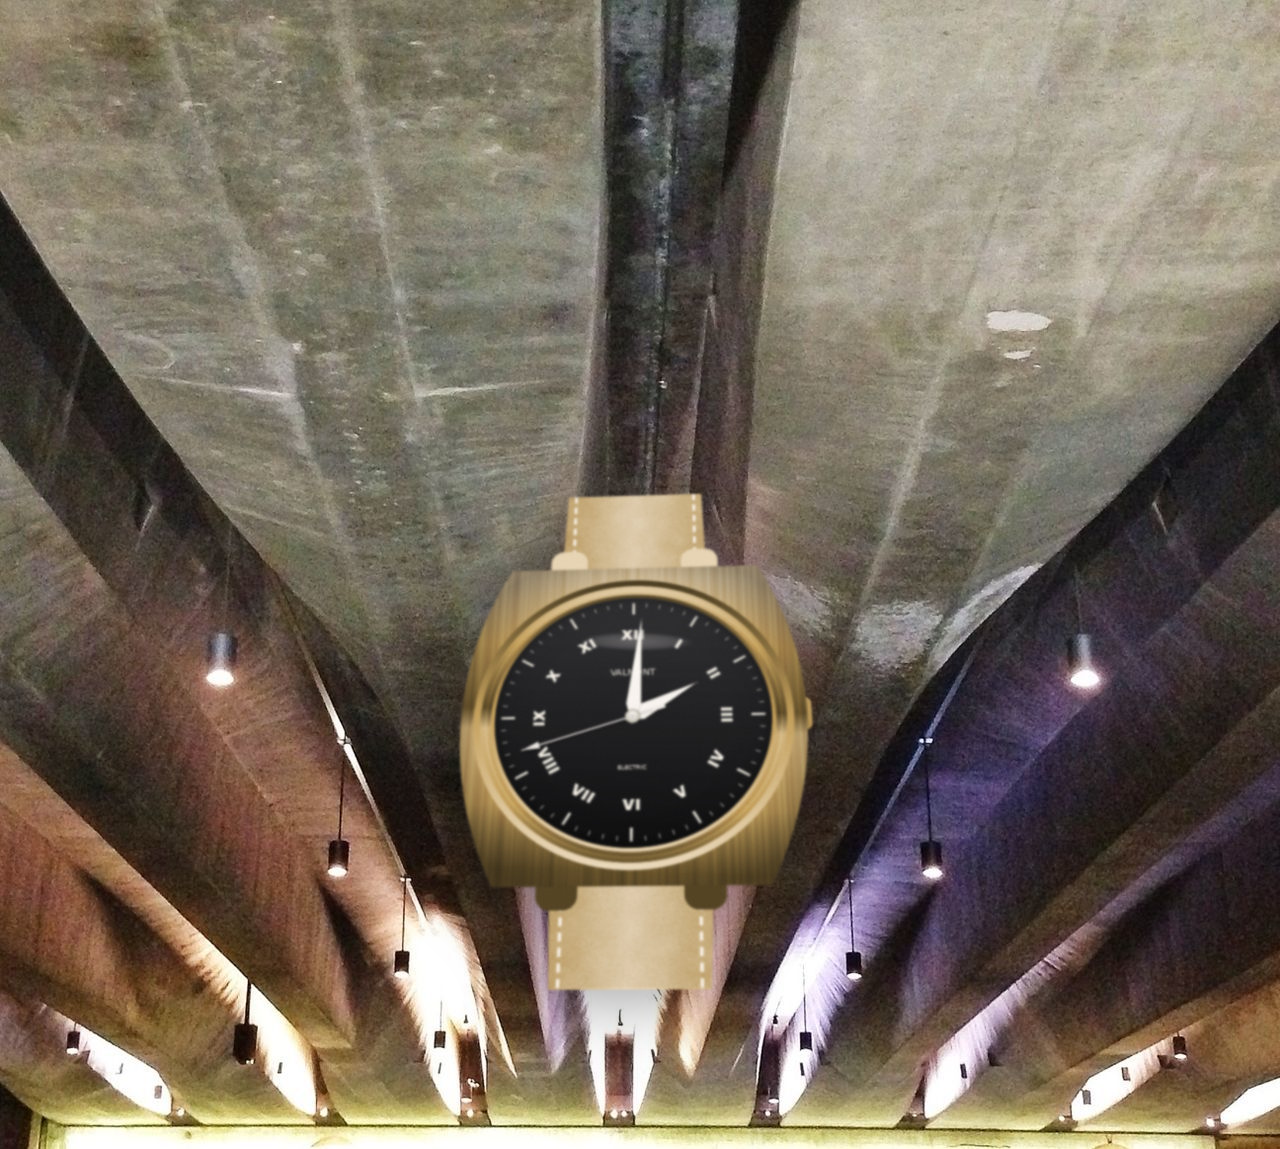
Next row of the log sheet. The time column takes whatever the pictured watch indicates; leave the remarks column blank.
2:00:42
